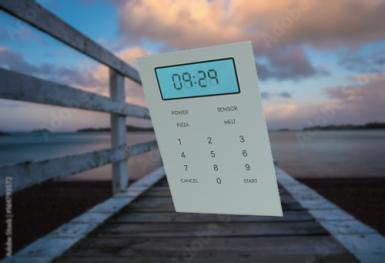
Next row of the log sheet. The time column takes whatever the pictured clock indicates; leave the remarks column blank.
9:29
